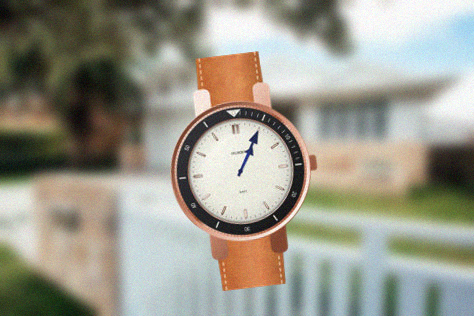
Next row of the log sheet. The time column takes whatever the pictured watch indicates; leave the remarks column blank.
1:05
